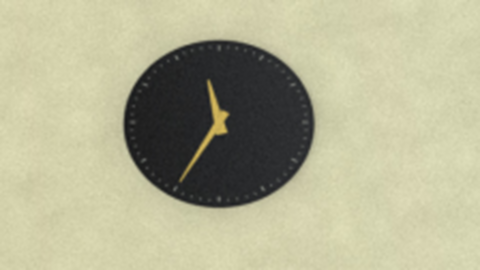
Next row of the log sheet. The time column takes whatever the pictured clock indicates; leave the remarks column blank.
11:35
